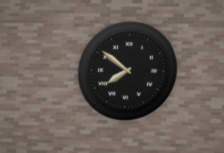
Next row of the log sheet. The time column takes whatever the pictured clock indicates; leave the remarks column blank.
7:51
